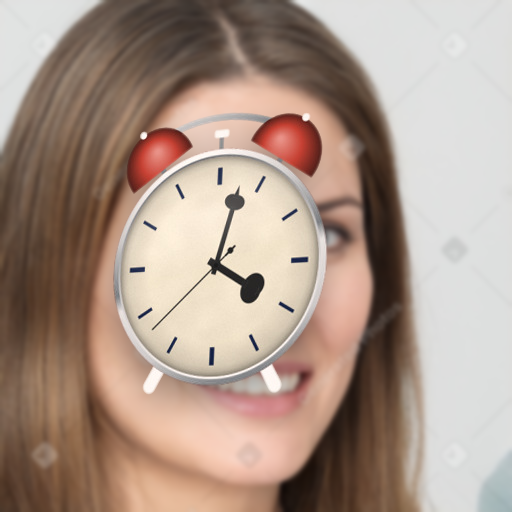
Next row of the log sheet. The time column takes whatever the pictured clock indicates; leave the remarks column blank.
4:02:38
